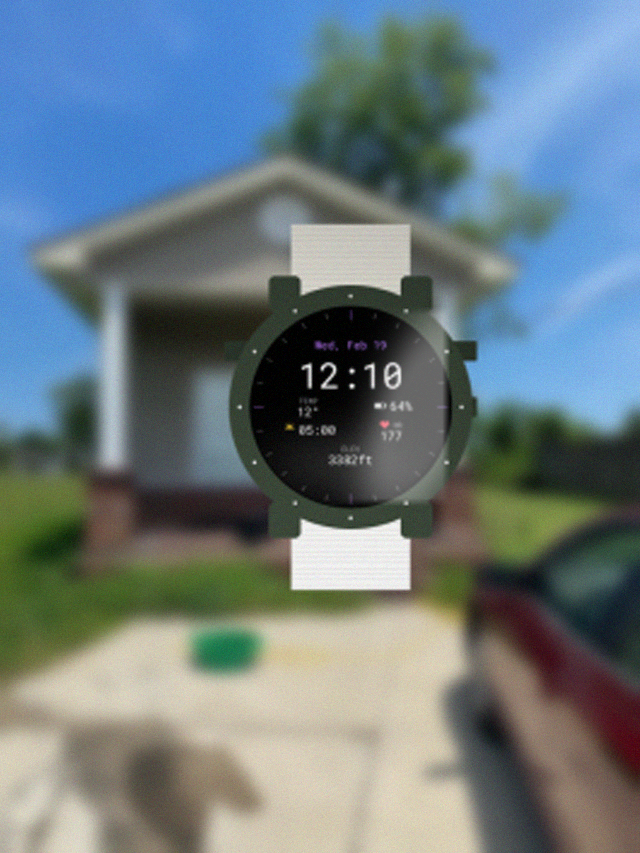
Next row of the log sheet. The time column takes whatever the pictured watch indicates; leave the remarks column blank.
12:10
